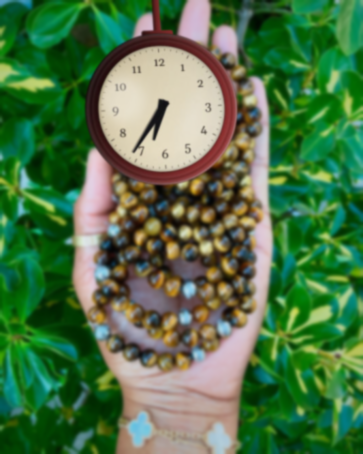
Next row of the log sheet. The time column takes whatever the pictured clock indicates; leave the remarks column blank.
6:36
